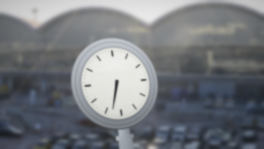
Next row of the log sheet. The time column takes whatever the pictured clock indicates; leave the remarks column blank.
6:33
